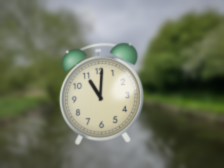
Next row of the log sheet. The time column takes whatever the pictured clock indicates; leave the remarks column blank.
11:01
